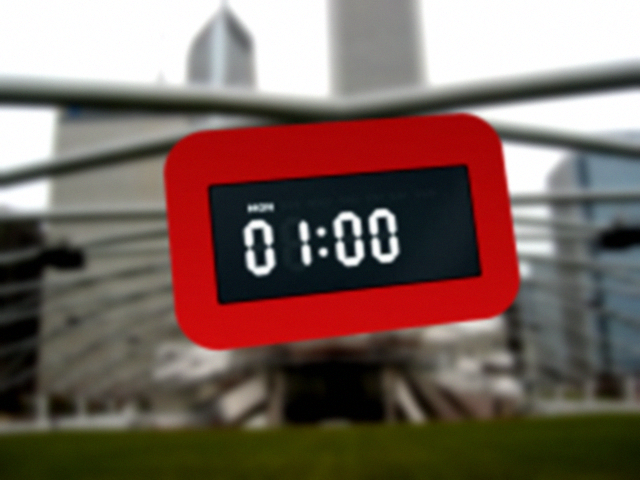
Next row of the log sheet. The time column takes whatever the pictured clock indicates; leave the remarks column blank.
1:00
